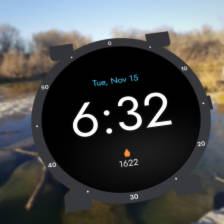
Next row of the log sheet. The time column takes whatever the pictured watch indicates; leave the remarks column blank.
6:32
